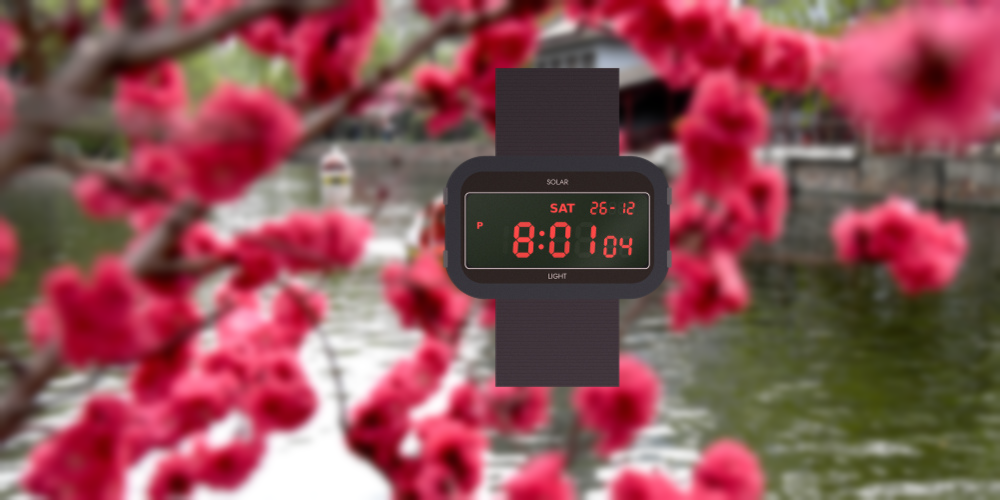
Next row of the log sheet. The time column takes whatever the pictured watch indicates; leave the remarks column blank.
8:01:04
